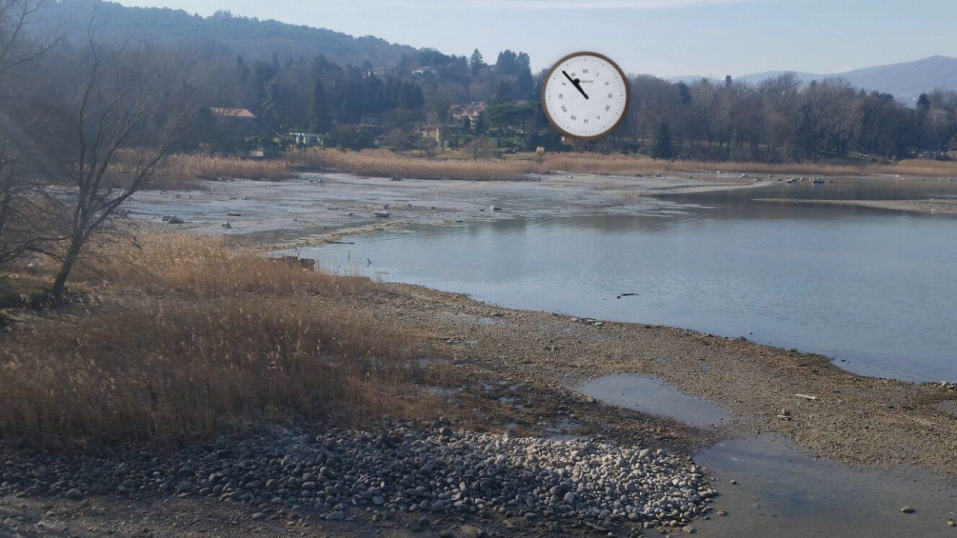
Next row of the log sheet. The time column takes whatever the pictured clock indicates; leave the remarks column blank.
10:53
